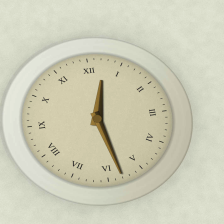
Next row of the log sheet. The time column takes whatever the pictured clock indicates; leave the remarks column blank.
12:28
